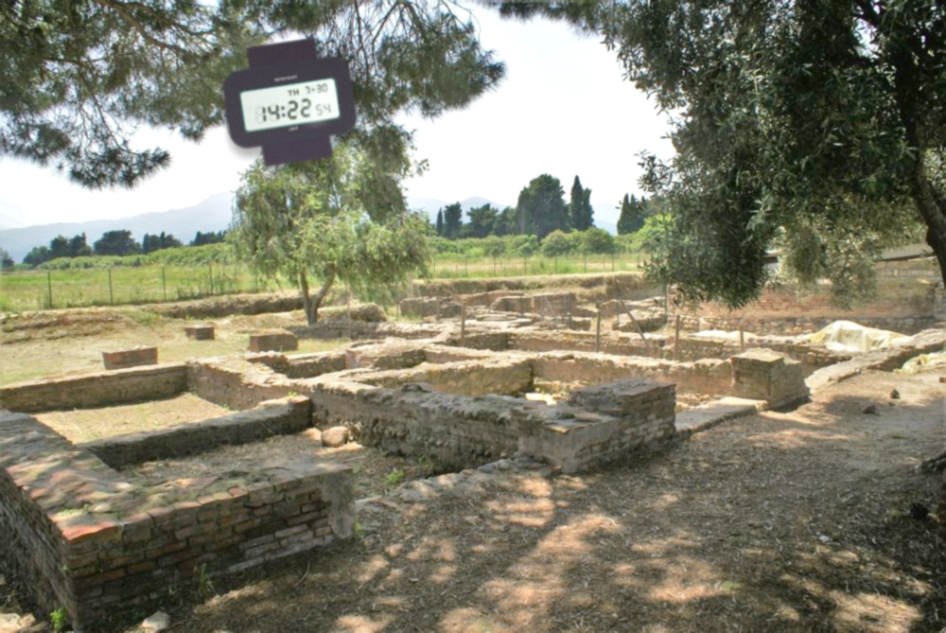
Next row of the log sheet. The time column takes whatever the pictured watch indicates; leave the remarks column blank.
14:22:54
